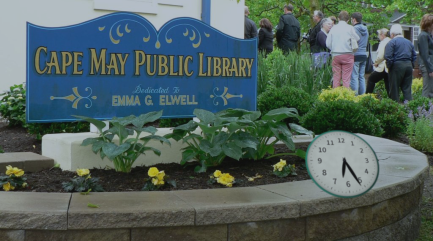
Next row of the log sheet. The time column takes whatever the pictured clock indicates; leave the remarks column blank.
6:26
